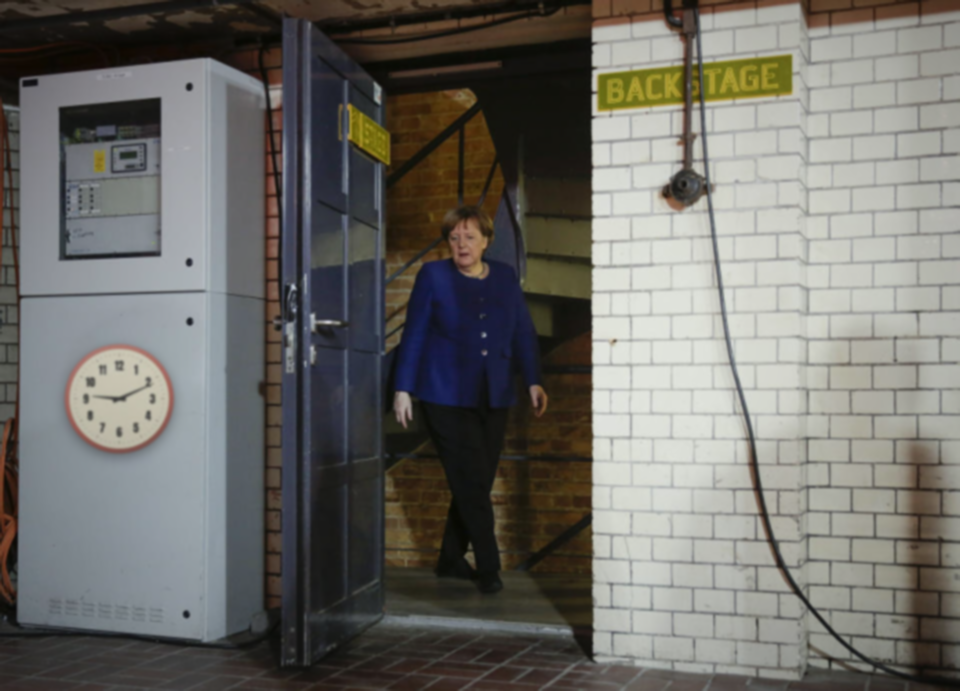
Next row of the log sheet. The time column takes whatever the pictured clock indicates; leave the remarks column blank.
9:11
